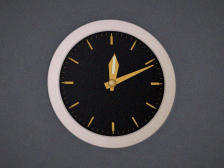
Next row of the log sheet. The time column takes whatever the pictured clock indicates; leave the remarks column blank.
12:11
